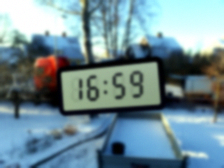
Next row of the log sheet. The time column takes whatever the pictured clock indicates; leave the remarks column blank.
16:59
